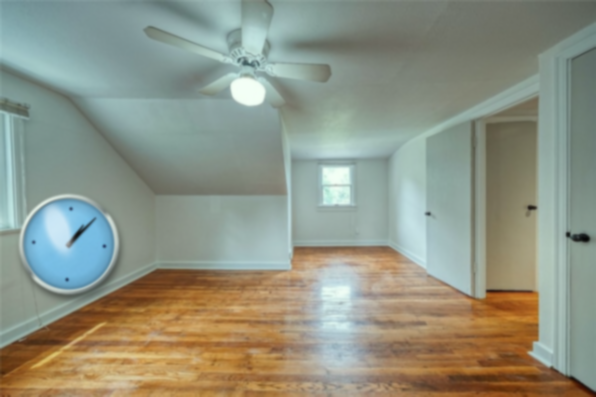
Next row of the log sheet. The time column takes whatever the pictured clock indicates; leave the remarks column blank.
1:07
